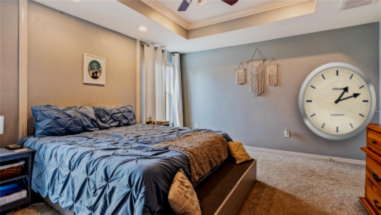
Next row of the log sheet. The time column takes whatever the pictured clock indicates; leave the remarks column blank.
1:12
